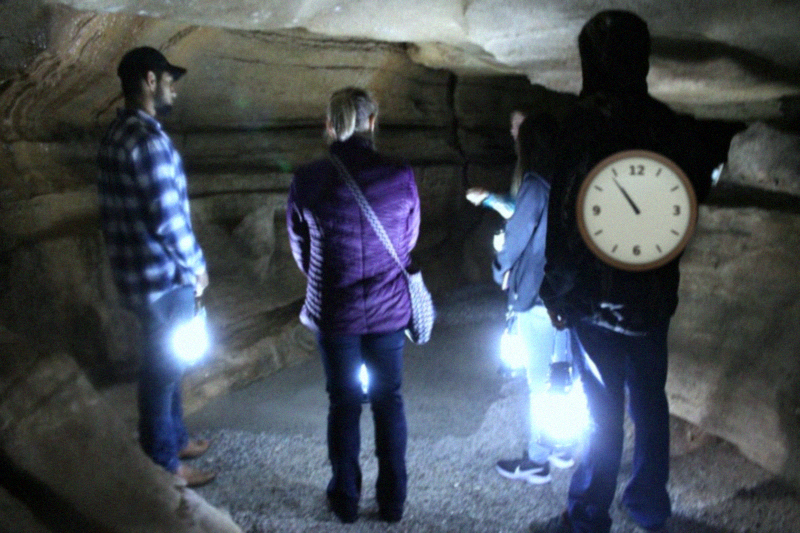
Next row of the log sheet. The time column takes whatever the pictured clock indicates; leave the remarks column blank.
10:54
